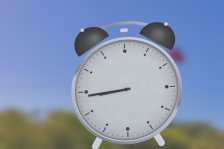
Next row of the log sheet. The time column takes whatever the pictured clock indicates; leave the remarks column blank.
8:44
